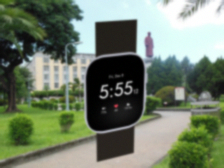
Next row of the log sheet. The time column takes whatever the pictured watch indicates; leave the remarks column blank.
5:55
